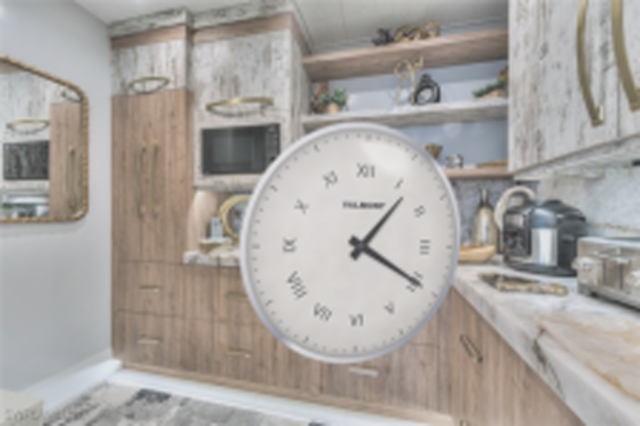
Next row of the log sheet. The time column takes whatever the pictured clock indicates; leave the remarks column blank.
1:20
